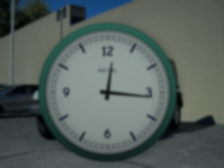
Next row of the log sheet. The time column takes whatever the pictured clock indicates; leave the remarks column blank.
12:16
